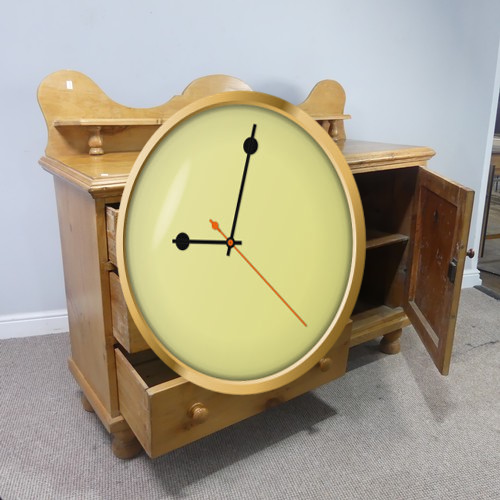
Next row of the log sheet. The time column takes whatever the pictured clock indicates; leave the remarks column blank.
9:02:22
